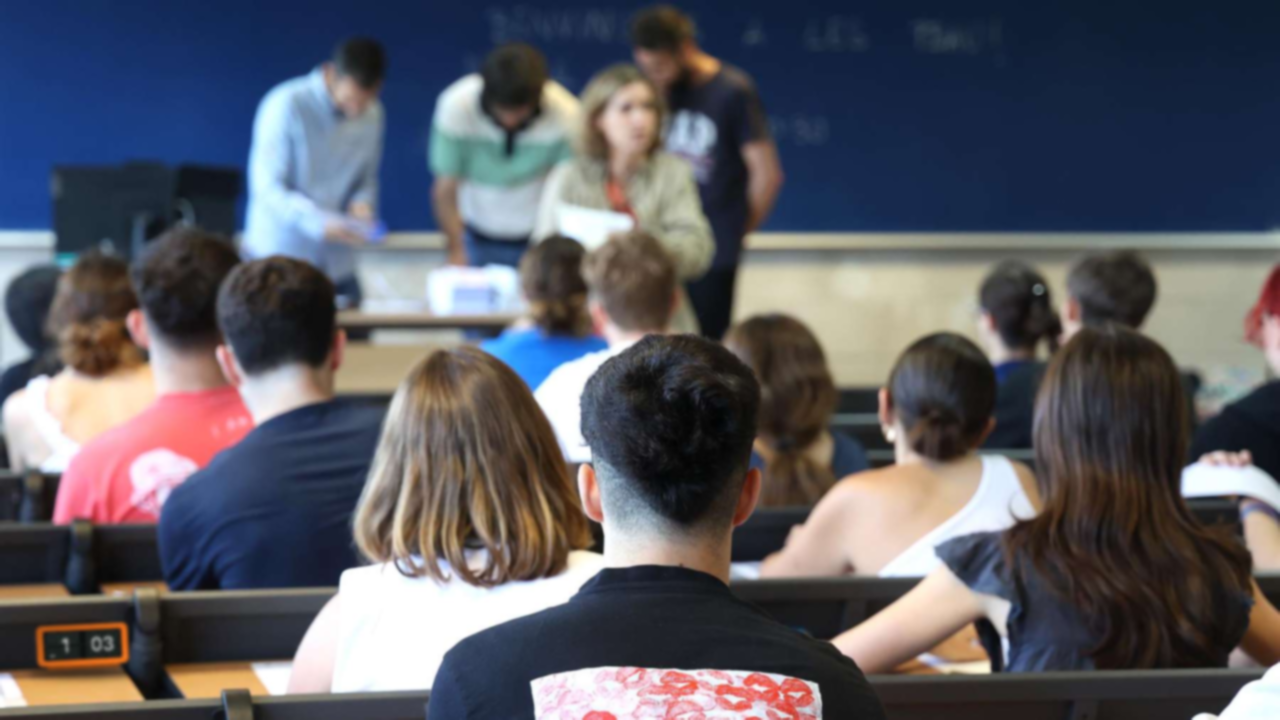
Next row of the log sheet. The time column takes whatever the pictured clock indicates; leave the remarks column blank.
1:03
